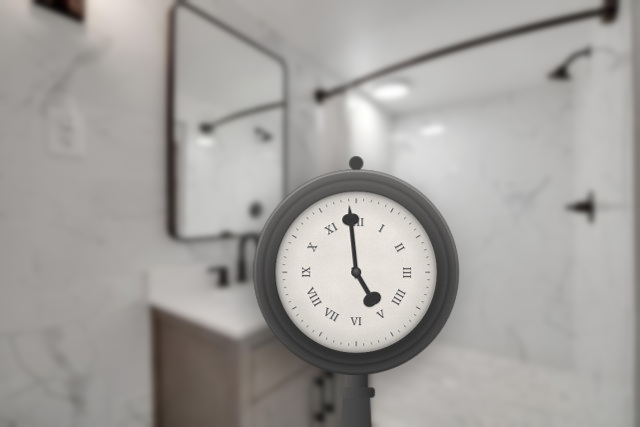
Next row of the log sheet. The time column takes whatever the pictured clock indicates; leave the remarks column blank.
4:59
